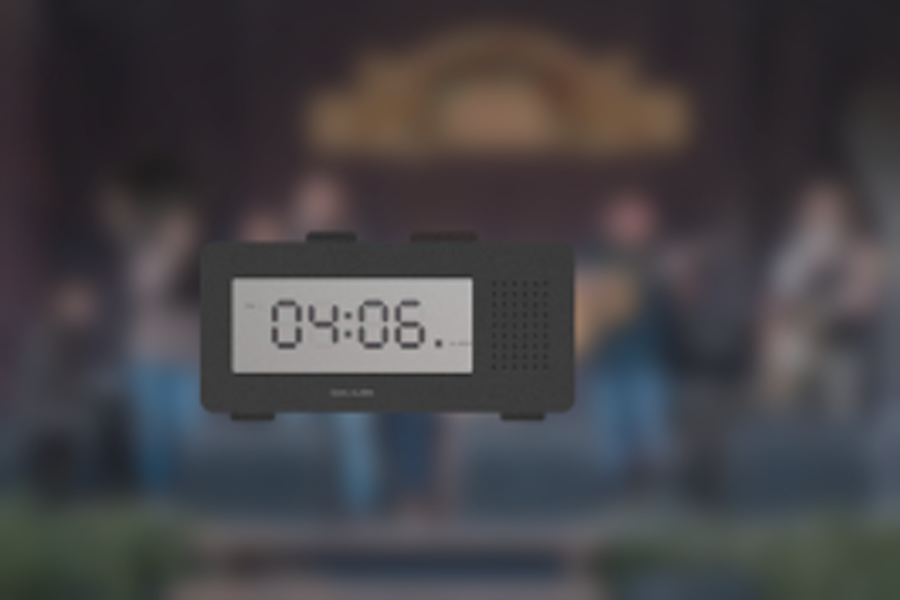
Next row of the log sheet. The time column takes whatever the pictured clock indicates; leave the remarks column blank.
4:06
